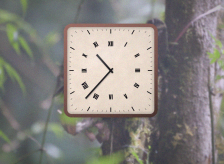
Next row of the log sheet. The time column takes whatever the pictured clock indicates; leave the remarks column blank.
10:37
